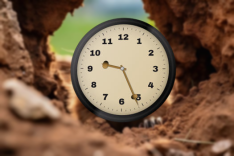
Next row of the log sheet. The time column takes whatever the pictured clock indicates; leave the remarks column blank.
9:26
